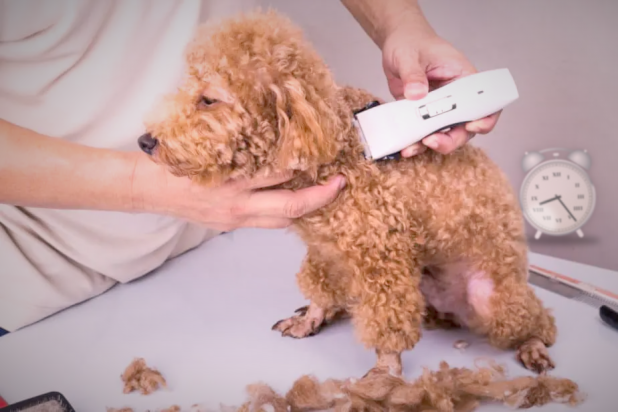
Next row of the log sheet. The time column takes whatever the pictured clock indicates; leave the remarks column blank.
8:24
